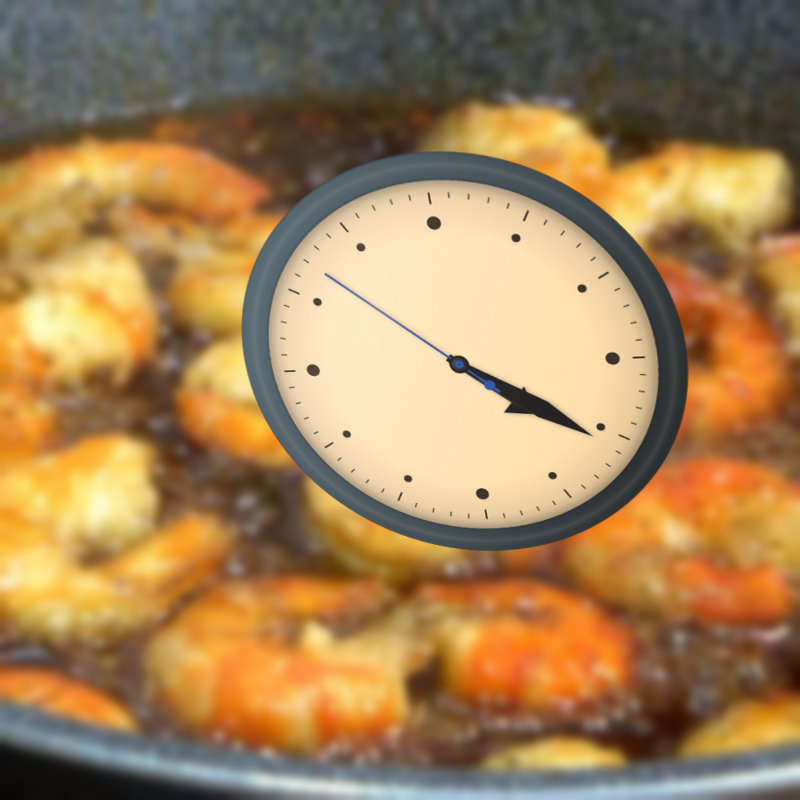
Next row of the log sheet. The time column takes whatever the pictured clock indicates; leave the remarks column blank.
4:20:52
